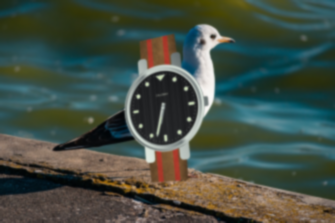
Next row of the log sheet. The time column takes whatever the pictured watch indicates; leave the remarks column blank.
6:33
